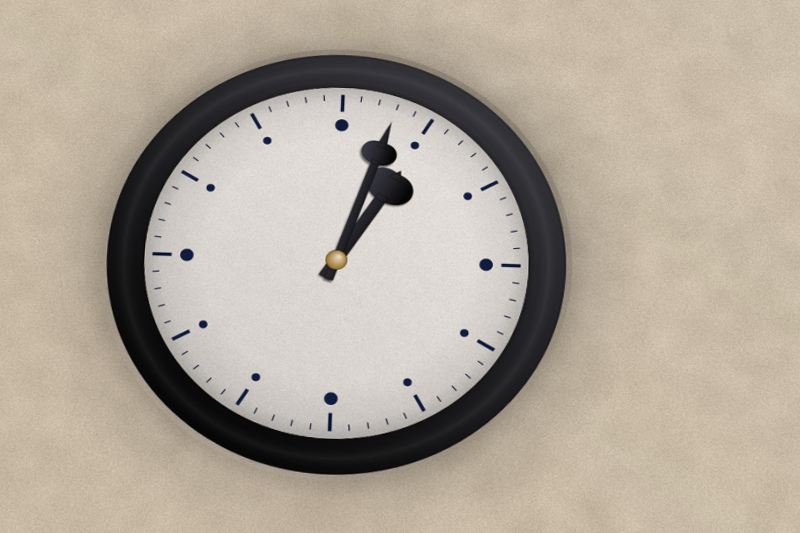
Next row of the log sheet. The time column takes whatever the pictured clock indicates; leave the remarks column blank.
1:03
